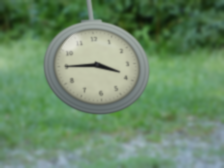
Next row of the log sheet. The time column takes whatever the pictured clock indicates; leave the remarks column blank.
3:45
